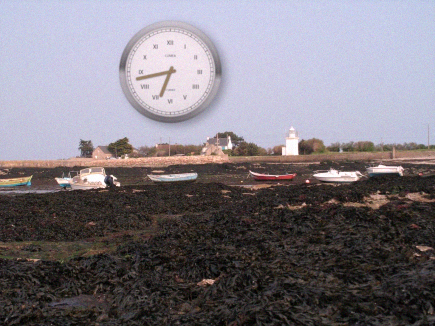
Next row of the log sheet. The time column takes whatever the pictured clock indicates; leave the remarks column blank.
6:43
